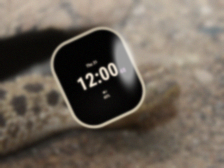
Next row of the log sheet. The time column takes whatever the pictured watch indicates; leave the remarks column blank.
12:00
